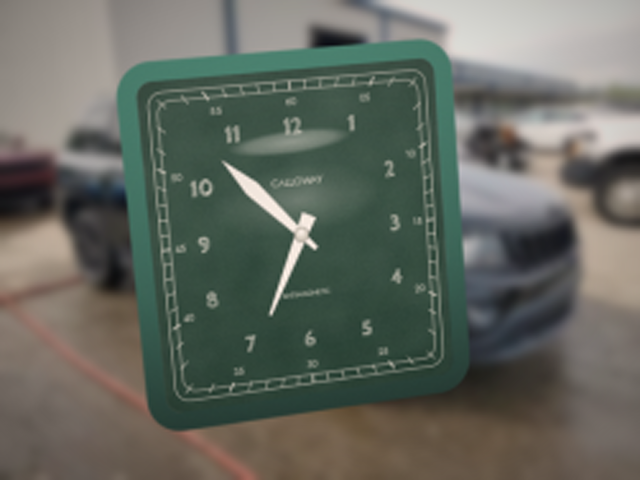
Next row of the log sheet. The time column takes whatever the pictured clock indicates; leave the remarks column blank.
6:53
